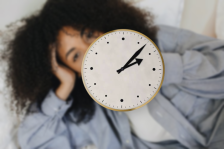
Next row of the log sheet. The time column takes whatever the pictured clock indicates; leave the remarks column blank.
2:07
